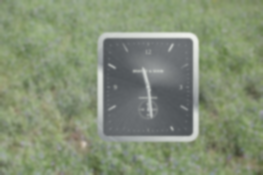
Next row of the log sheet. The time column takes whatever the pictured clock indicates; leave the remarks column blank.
11:29
